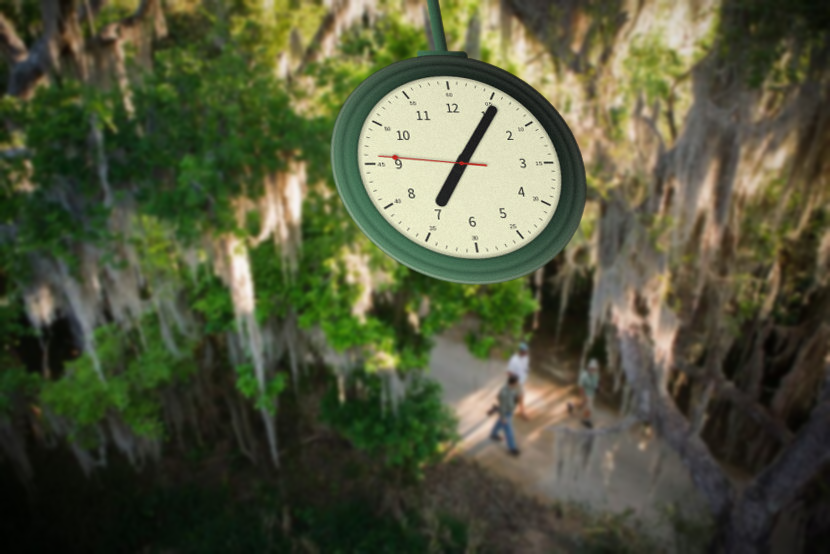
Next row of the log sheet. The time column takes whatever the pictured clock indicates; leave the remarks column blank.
7:05:46
